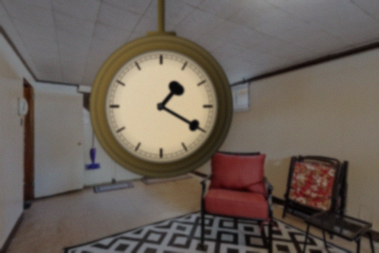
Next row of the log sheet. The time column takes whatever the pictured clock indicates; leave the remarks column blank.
1:20
